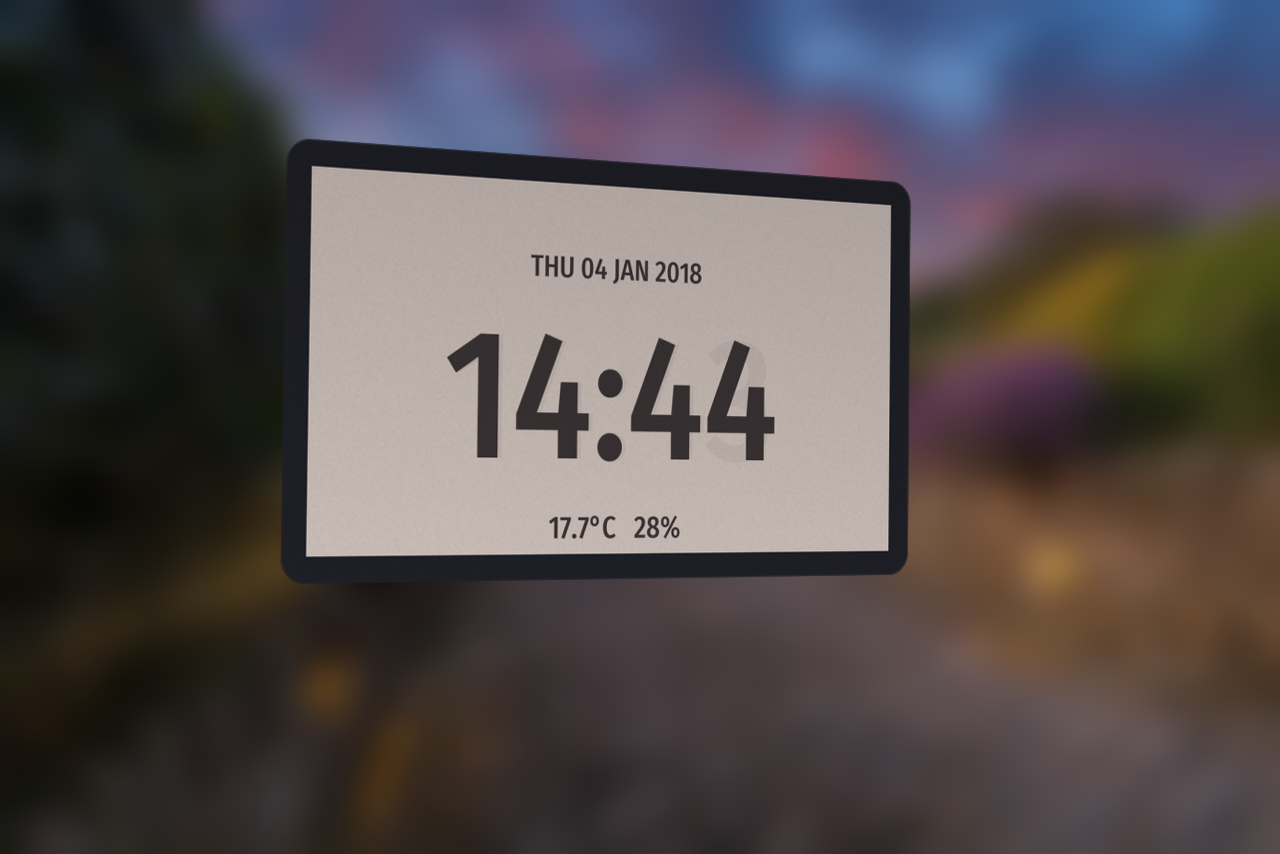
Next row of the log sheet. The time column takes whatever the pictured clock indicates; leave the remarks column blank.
14:44
